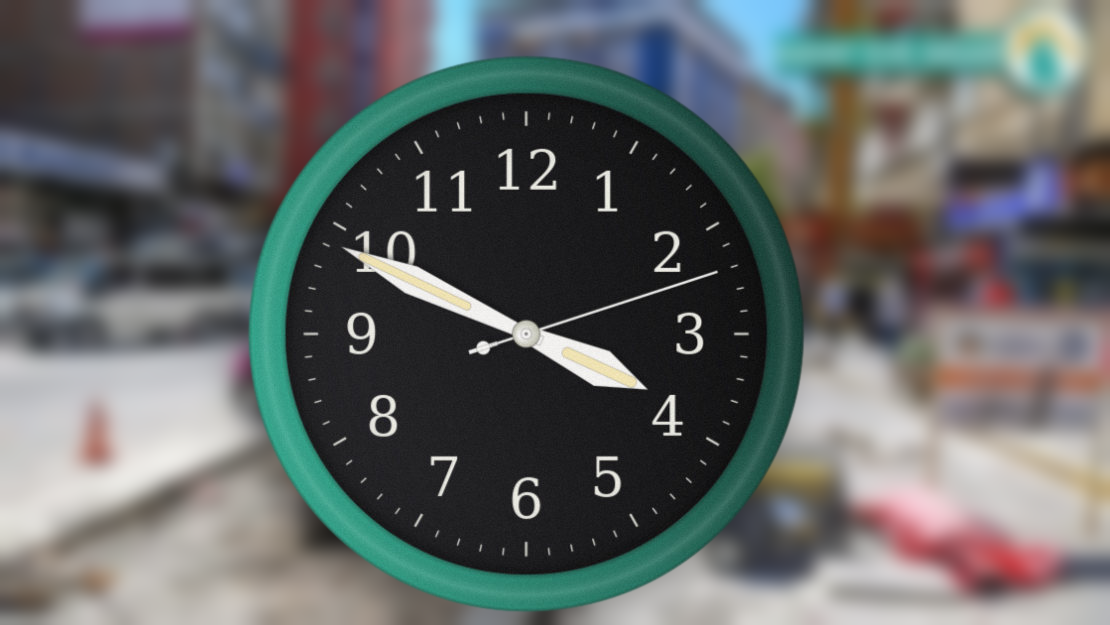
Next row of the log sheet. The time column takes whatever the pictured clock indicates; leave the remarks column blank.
3:49:12
